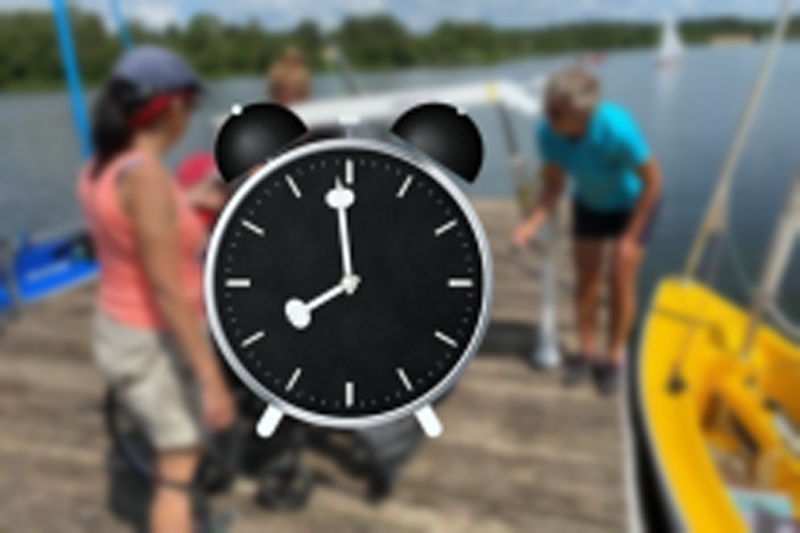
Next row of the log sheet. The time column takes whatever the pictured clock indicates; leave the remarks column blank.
7:59
